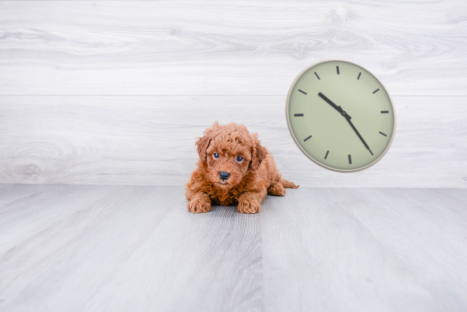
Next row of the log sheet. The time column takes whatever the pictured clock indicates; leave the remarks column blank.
10:25
